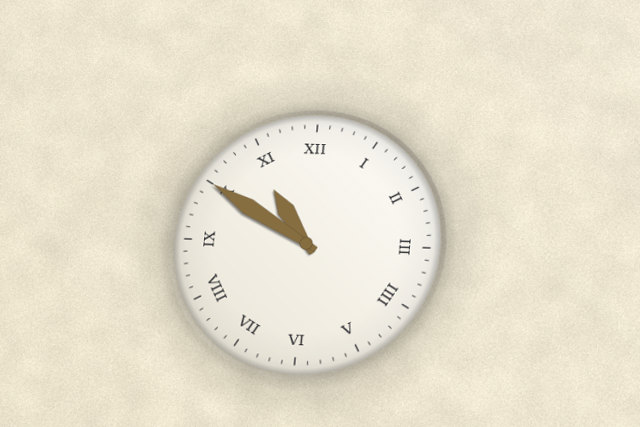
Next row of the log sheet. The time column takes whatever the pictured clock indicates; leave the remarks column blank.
10:50
